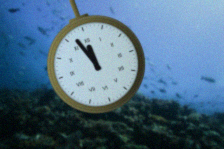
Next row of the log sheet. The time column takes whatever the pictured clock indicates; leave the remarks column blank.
11:57
